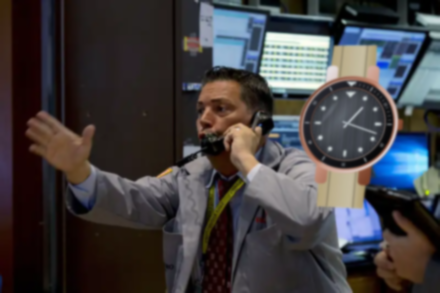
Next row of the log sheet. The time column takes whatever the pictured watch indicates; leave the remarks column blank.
1:18
